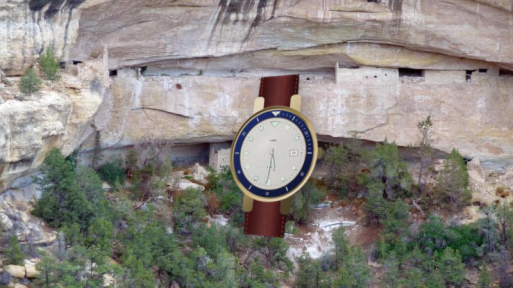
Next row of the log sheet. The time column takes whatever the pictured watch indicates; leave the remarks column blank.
5:31
